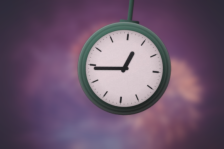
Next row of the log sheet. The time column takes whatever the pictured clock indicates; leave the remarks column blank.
12:44
